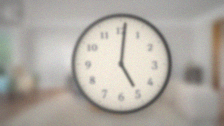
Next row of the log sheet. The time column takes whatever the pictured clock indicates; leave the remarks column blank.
5:01
